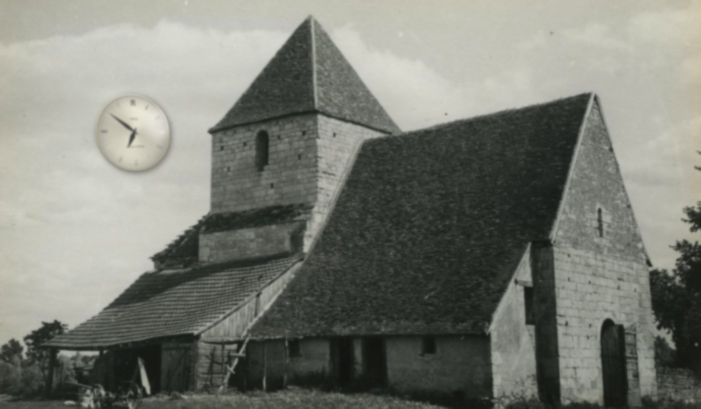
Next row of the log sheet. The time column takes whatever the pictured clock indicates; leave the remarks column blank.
6:51
